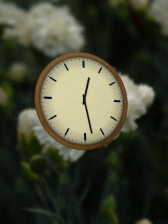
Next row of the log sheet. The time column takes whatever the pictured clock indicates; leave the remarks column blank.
12:28
